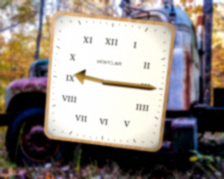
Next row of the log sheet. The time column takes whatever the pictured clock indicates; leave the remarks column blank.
9:15
